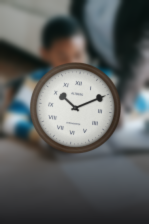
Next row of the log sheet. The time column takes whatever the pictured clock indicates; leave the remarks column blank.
10:10
